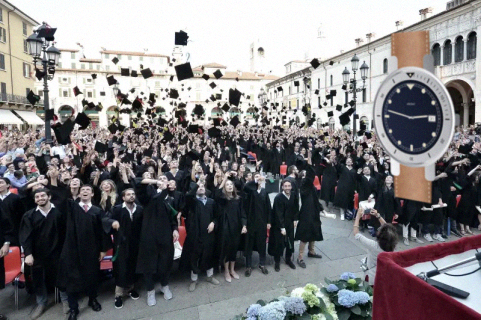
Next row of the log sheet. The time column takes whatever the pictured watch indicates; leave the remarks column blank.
2:47
